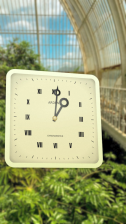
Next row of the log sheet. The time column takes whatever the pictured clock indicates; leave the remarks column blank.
1:01
